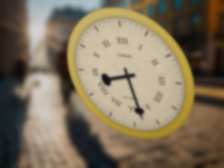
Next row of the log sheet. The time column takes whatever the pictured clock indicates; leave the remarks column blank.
8:28
